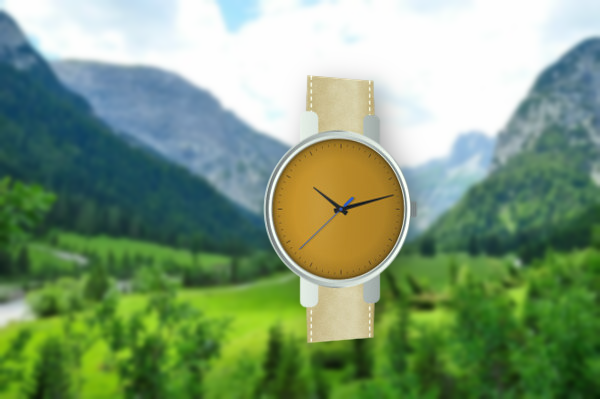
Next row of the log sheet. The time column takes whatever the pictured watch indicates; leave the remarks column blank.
10:12:38
